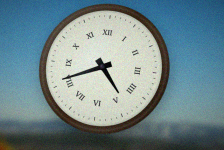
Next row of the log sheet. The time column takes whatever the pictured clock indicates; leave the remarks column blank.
4:41
